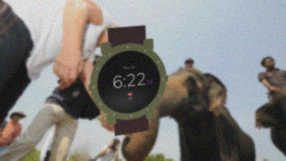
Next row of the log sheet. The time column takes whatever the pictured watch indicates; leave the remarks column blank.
6:22
